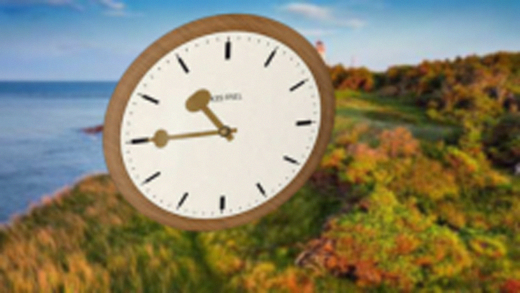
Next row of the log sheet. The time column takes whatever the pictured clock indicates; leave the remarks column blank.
10:45
